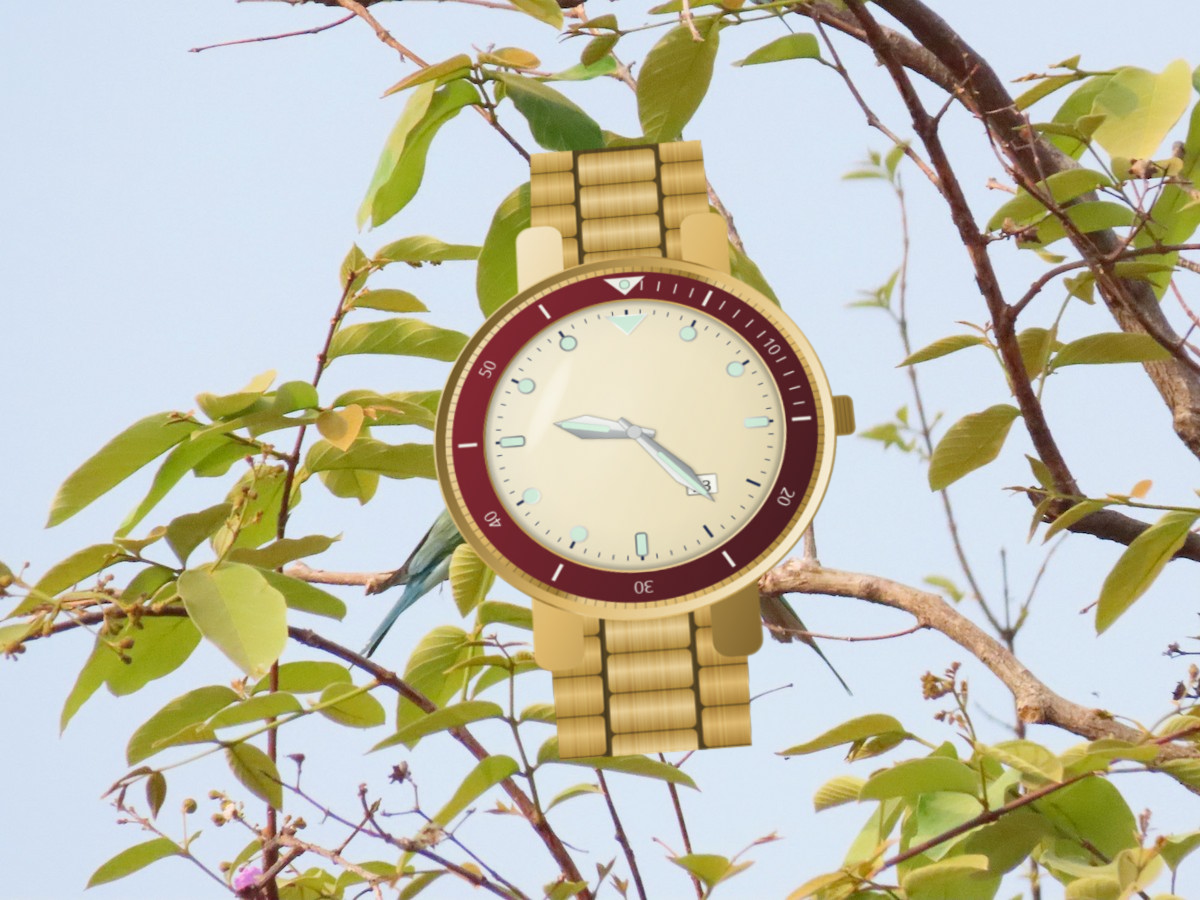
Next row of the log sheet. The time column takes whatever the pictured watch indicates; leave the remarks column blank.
9:23
